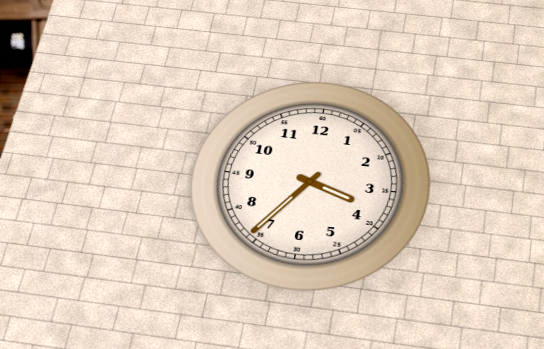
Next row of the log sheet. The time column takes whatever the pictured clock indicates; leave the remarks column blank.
3:36
